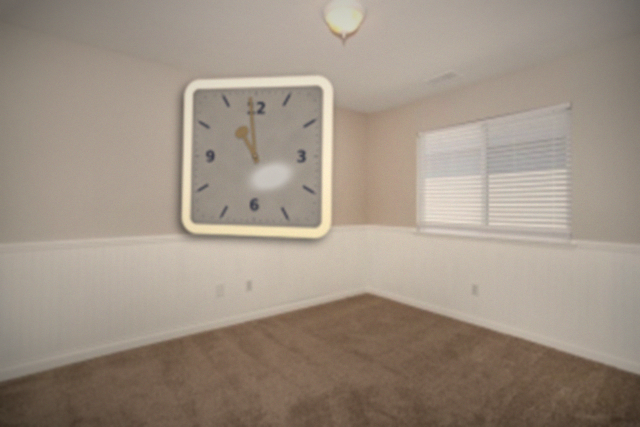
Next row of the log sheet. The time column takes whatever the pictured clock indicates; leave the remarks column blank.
10:59
